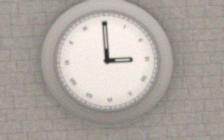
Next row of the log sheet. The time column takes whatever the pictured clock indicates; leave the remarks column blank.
3:00
